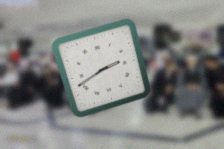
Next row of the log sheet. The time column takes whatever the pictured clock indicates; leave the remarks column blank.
2:42
